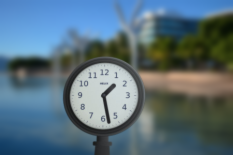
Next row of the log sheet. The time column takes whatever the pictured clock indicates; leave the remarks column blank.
1:28
